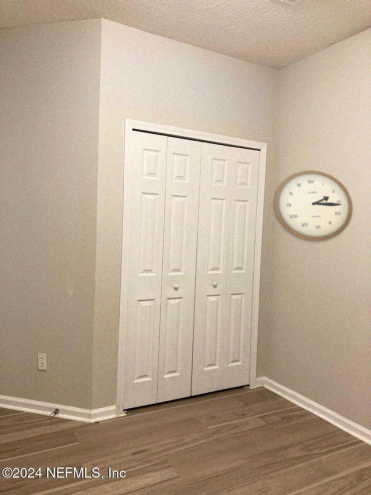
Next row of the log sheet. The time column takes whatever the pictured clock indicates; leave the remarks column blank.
2:16
